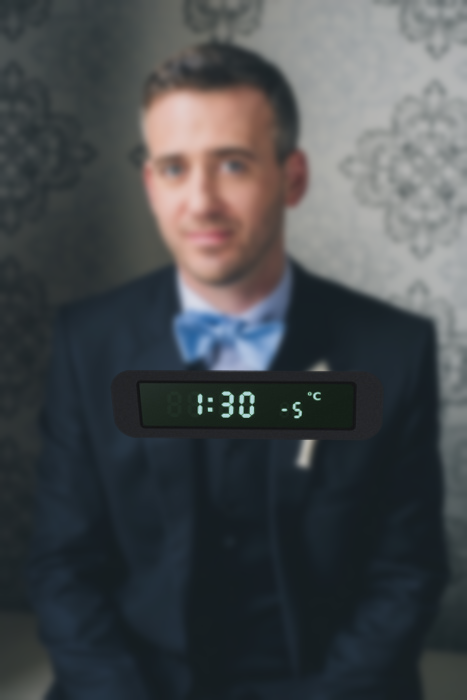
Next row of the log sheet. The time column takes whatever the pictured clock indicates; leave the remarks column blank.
1:30
